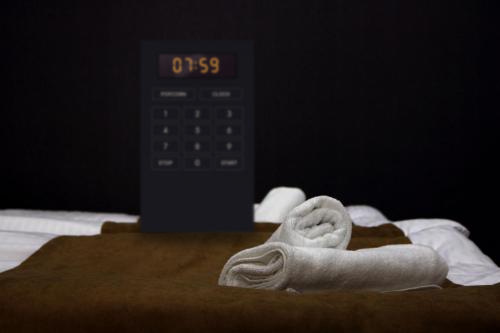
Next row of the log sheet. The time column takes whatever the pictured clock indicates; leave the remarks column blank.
7:59
